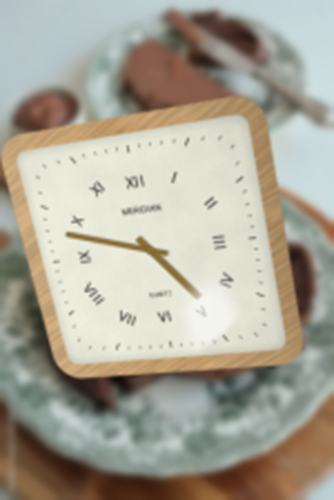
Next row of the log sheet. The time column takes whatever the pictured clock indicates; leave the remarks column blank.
4:48
